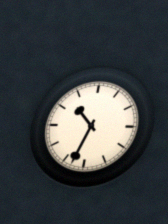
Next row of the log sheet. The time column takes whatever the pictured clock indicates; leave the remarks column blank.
10:33
